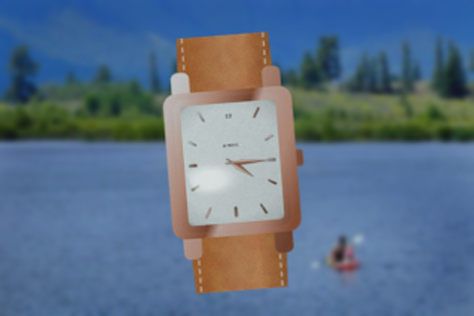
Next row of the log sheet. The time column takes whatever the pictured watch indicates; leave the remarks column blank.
4:15
